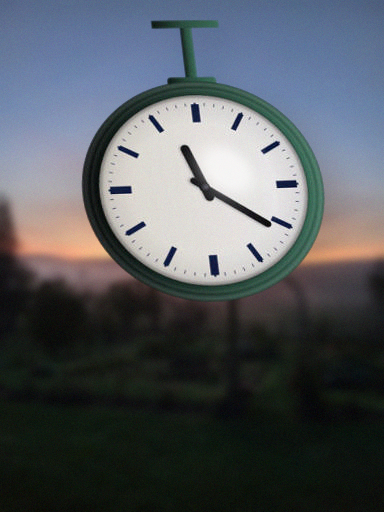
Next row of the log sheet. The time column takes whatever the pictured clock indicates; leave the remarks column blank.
11:21
